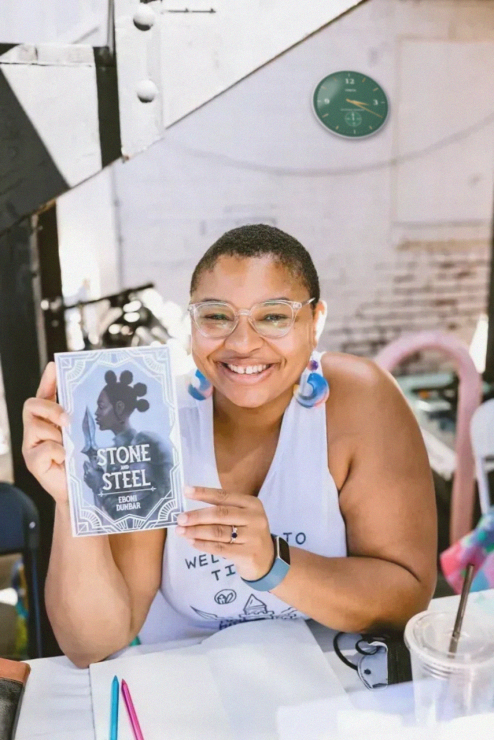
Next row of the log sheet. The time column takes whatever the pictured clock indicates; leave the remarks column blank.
3:20
